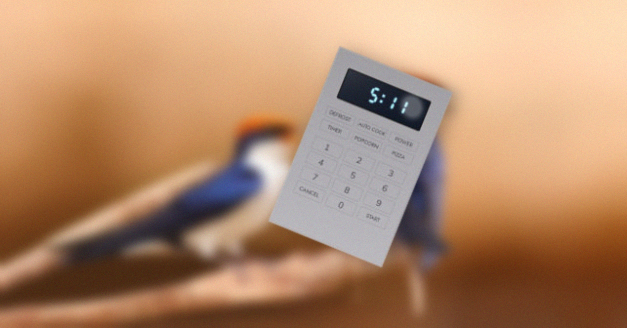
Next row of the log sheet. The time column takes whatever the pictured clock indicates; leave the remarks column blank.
5:11
